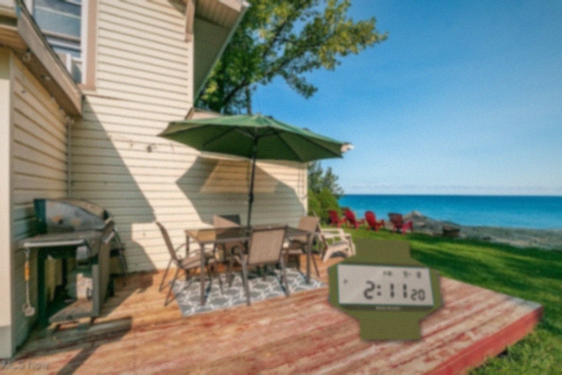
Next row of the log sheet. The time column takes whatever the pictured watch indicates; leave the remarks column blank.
2:11:20
